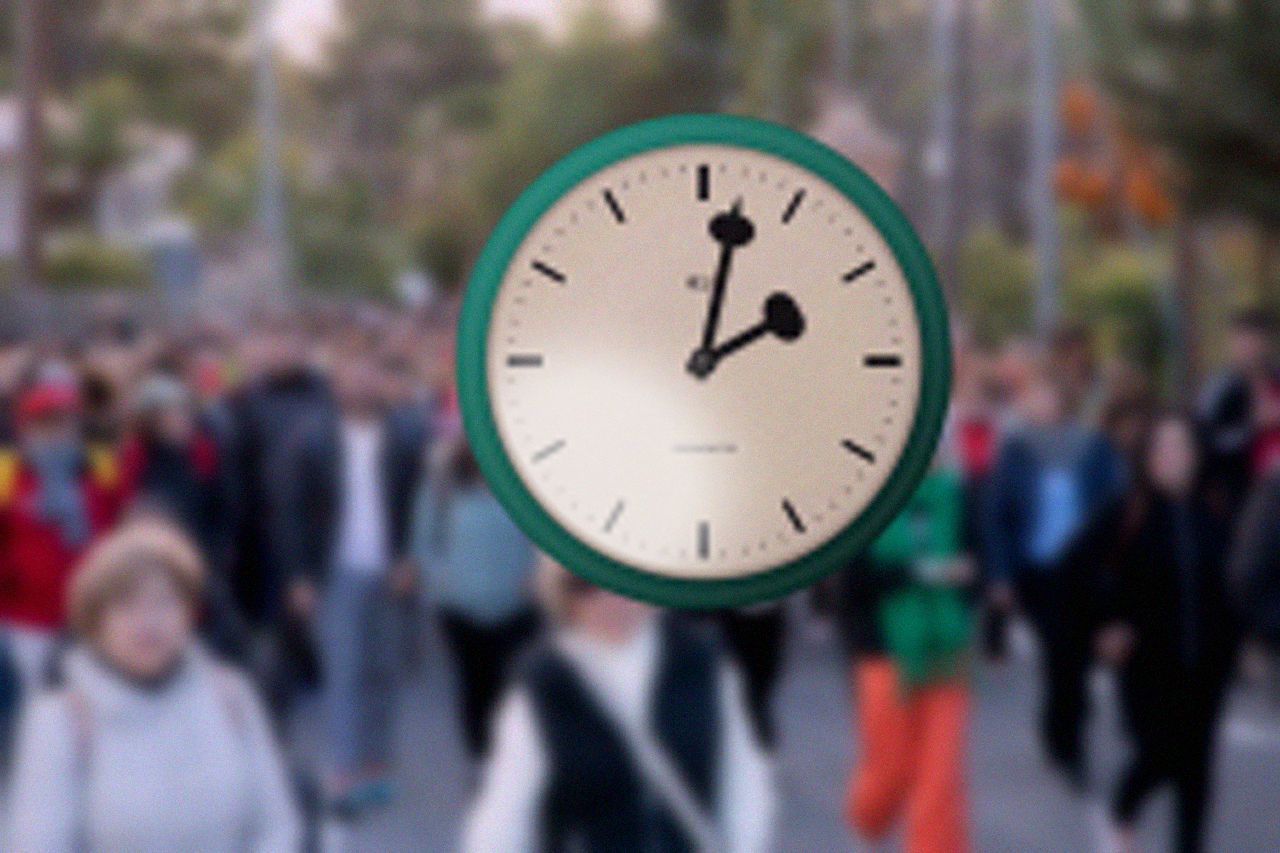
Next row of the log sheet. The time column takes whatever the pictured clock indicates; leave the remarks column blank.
2:02
